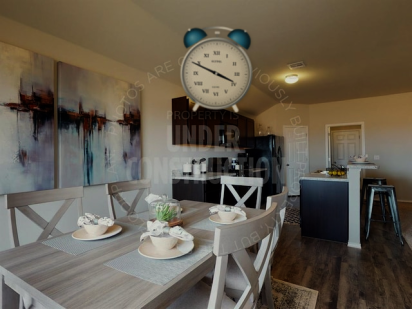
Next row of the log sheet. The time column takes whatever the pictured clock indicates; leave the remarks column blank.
3:49
